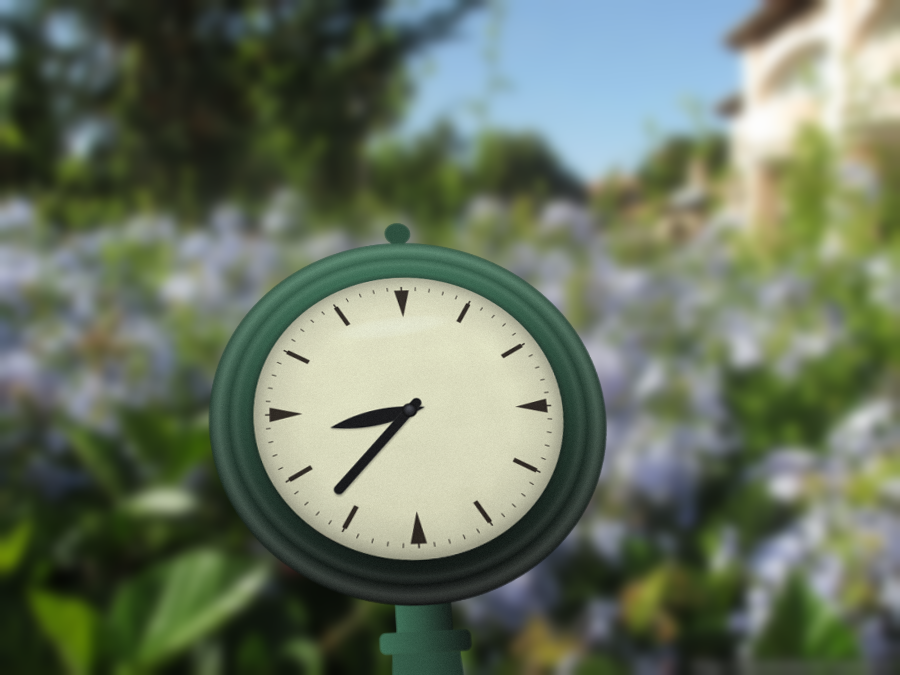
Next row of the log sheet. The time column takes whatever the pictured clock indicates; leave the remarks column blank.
8:37
